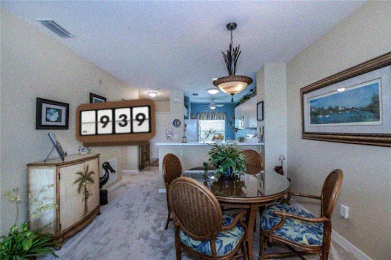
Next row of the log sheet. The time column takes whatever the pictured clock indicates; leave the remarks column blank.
9:39
